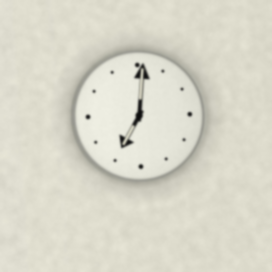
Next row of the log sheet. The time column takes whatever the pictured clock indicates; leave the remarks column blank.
7:01
